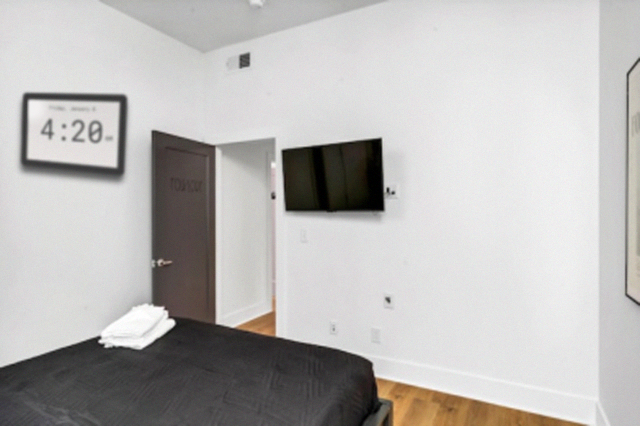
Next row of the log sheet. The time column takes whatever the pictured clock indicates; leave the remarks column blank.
4:20
